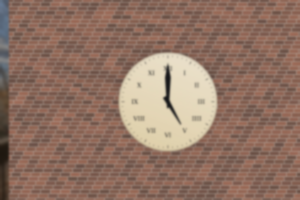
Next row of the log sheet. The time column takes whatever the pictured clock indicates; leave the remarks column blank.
5:00
